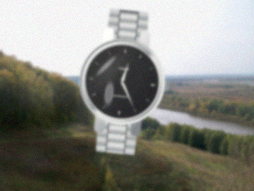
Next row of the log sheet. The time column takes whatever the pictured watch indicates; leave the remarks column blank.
12:25
